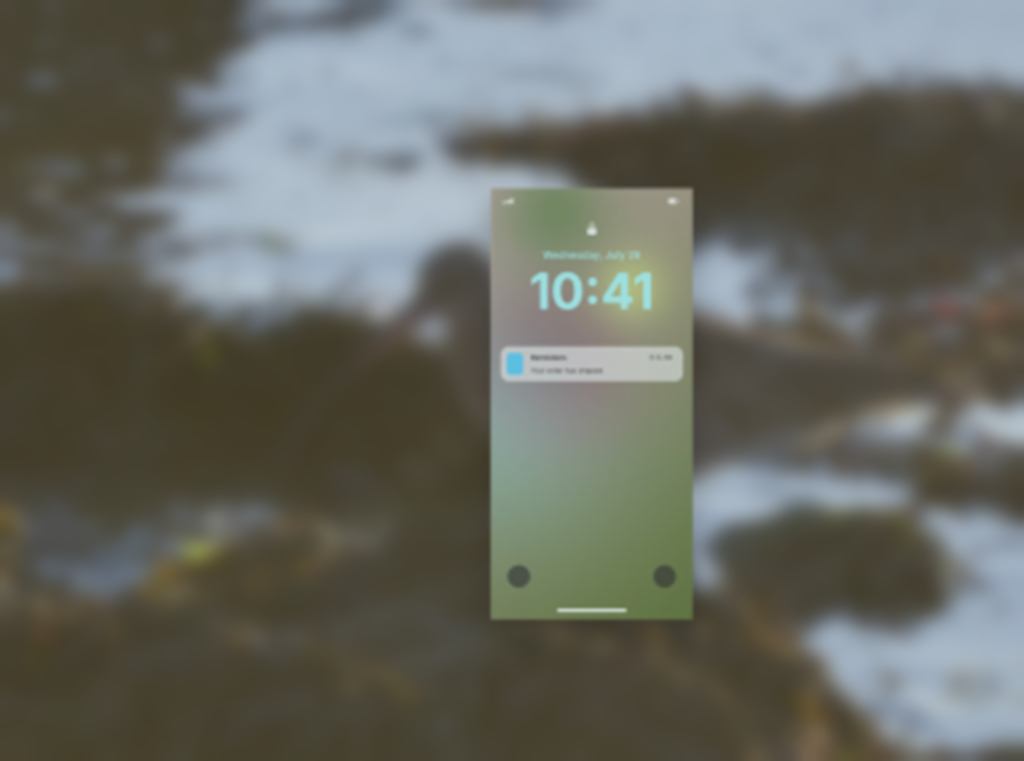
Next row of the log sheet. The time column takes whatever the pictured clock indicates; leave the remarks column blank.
10:41
